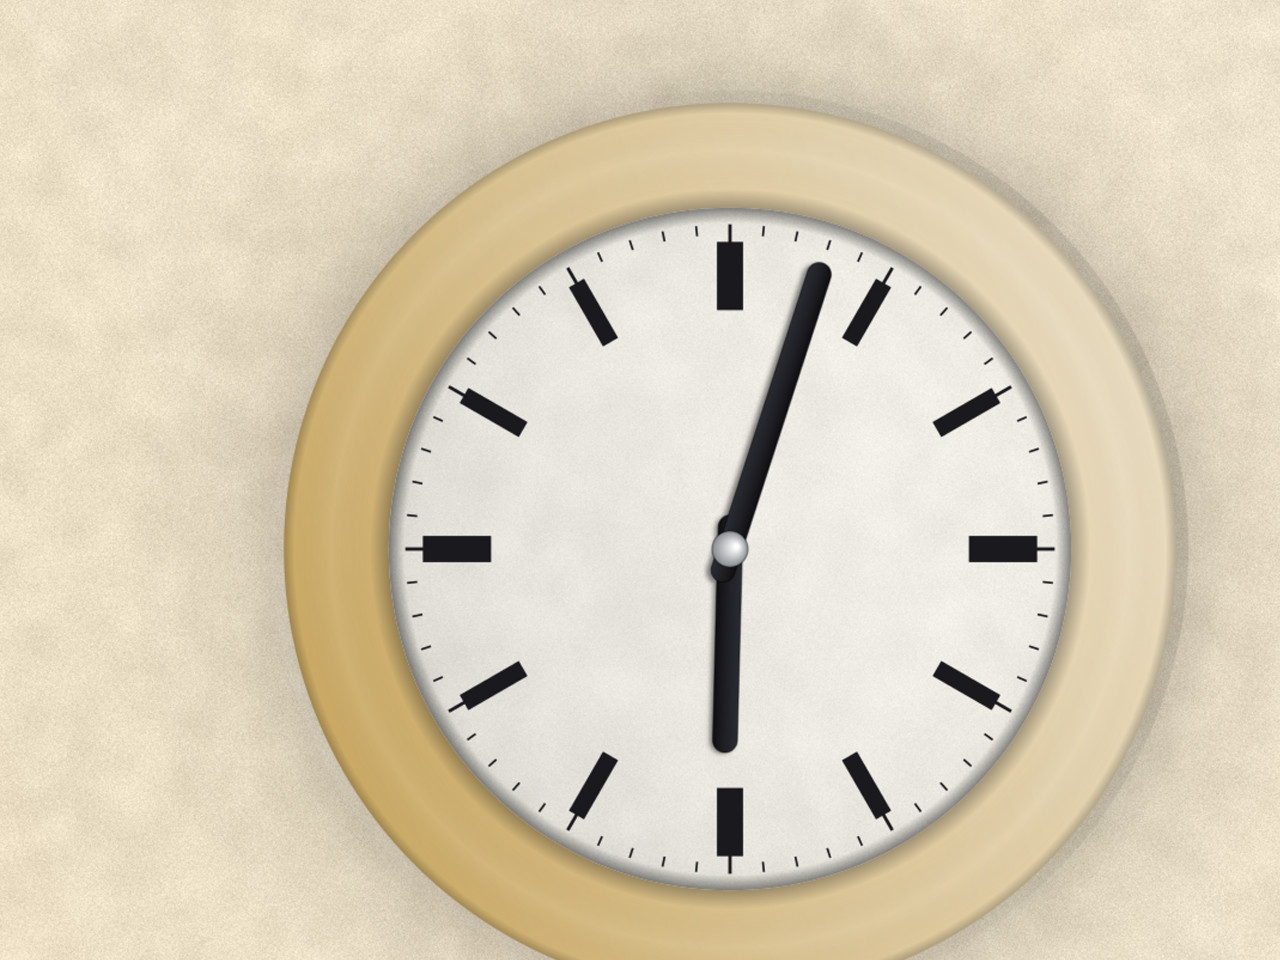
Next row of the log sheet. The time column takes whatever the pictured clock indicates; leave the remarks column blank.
6:03
